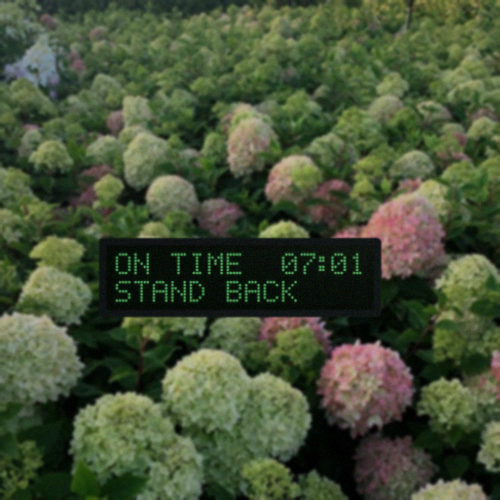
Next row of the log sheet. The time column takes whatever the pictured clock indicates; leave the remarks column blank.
7:01
